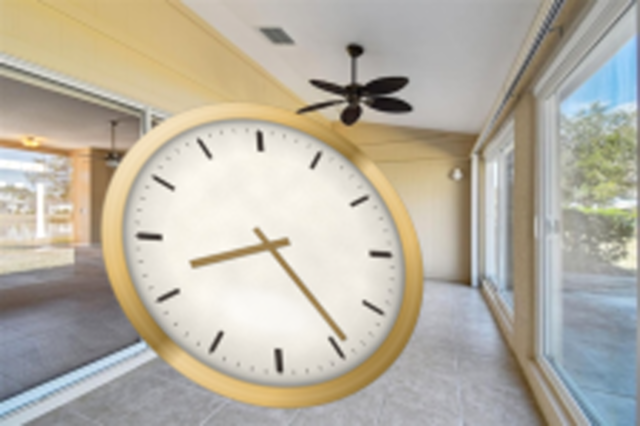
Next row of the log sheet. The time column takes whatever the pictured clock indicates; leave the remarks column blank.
8:24
